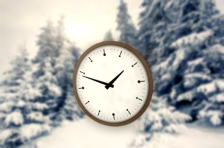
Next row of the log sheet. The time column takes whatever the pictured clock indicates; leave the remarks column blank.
1:49
